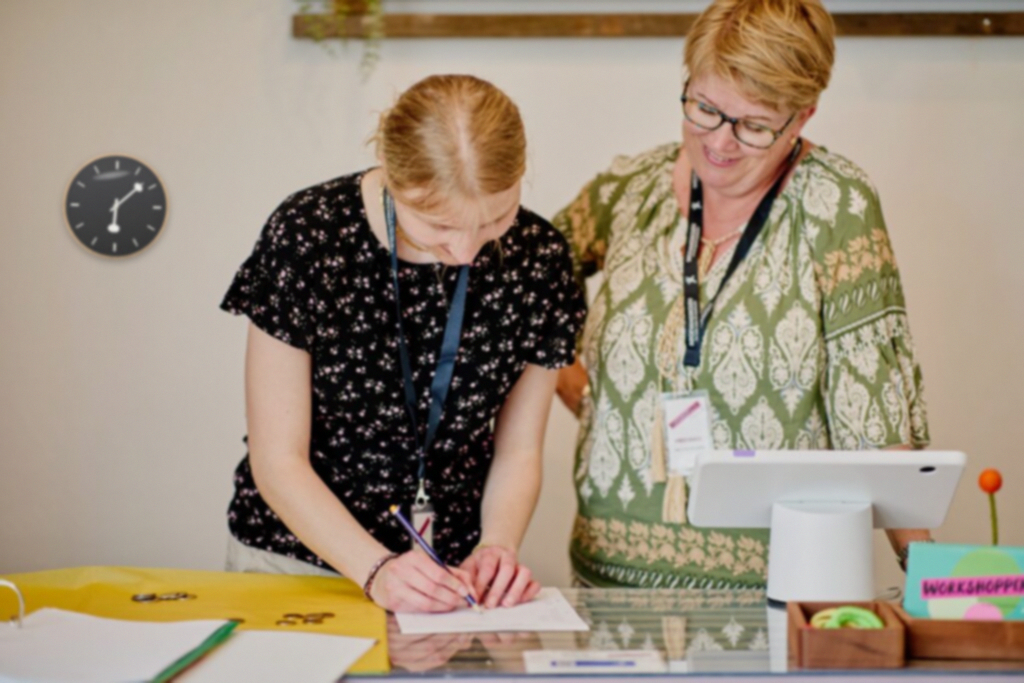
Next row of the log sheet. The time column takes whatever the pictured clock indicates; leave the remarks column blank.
6:08
